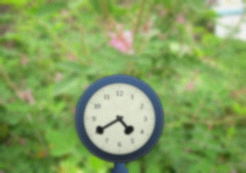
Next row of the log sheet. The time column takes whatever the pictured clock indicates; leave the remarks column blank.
4:40
